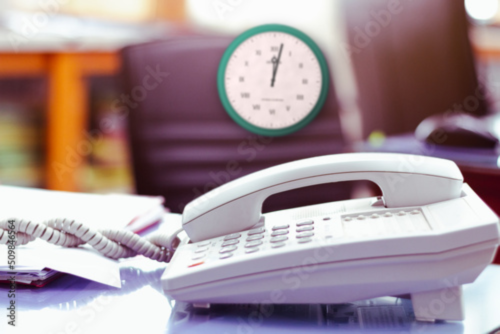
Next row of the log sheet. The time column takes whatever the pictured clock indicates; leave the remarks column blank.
12:02
